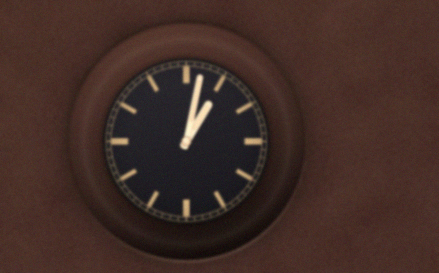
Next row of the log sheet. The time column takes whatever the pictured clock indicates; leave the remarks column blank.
1:02
